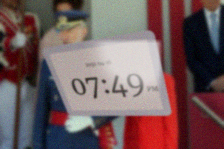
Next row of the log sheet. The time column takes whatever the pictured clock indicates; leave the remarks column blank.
7:49
